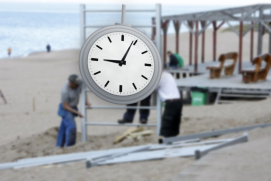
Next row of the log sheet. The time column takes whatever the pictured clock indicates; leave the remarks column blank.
9:04
